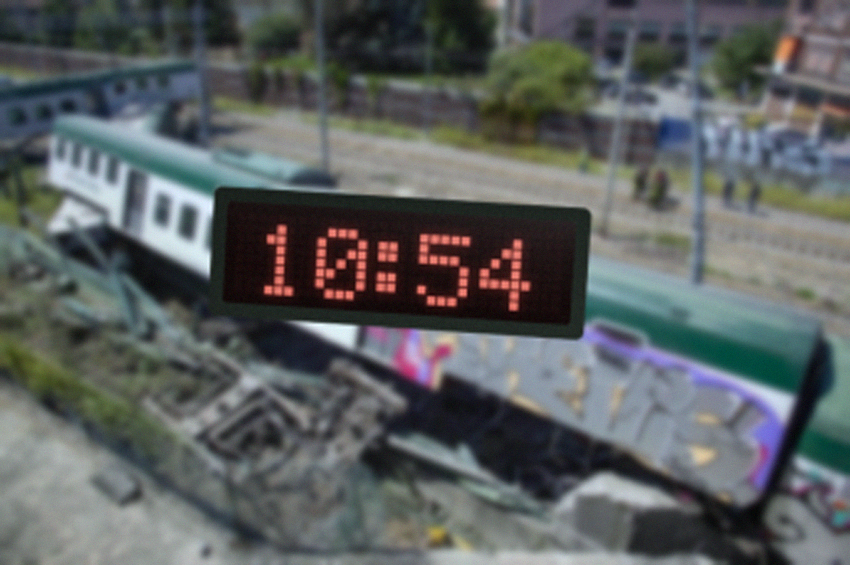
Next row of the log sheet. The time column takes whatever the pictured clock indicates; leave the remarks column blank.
10:54
